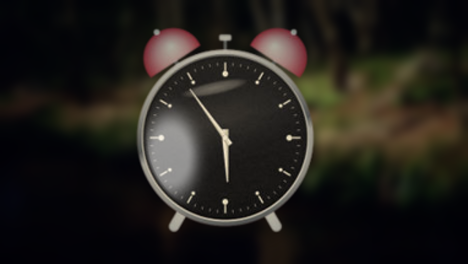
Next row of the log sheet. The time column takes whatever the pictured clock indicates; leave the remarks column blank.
5:54
